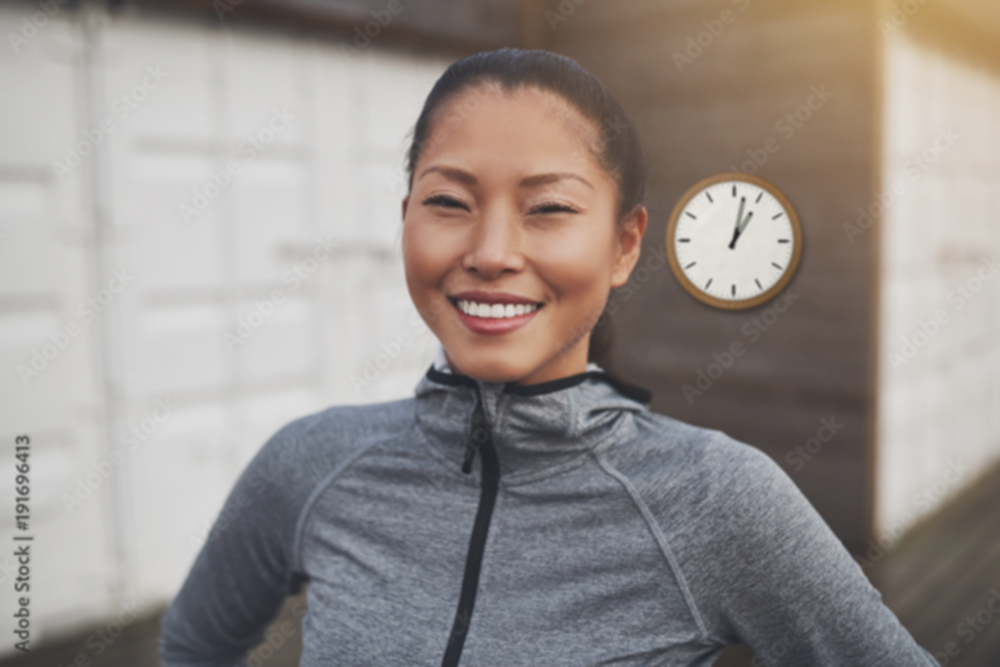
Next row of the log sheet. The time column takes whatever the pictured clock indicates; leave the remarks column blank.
1:02
